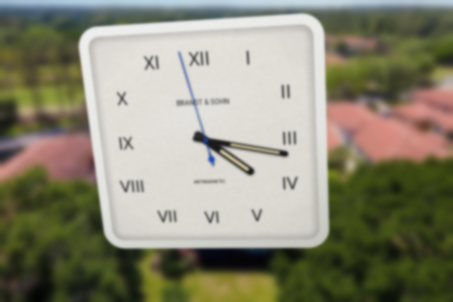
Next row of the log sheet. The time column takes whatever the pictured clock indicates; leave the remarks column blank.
4:16:58
